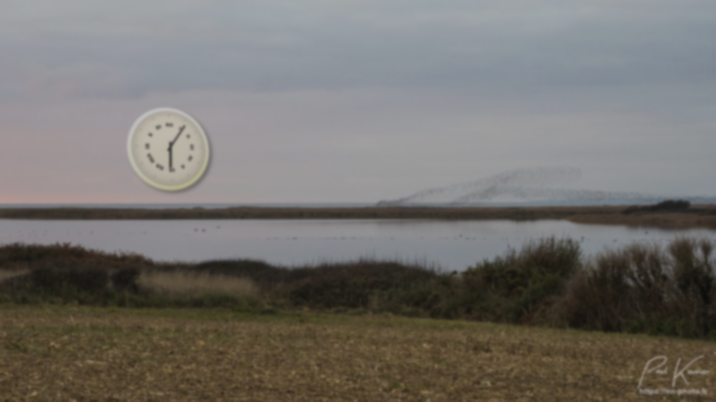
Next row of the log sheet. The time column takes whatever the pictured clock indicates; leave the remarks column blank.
6:06
